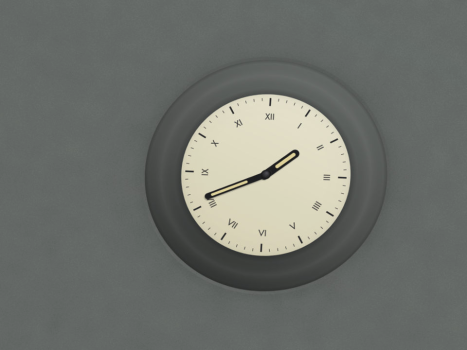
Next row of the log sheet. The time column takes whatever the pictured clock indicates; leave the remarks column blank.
1:41
